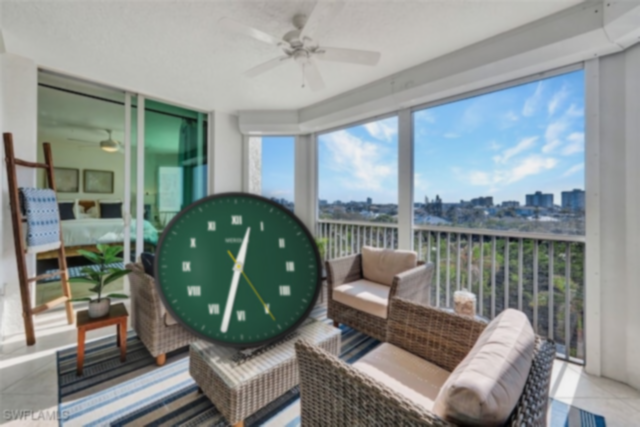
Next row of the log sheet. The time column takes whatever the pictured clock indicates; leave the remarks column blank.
12:32:25
